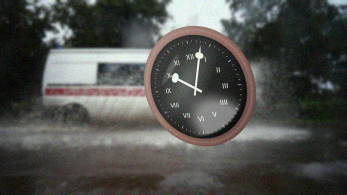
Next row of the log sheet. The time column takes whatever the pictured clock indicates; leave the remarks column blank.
10:03
